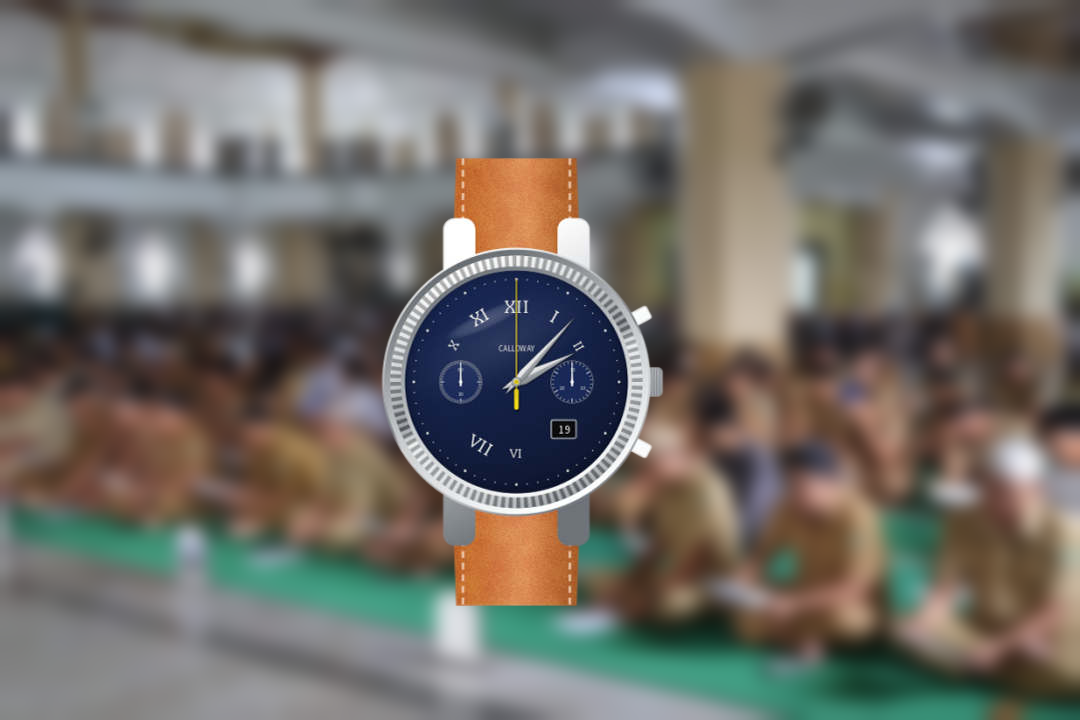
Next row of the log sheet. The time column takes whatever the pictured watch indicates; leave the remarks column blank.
2:07
